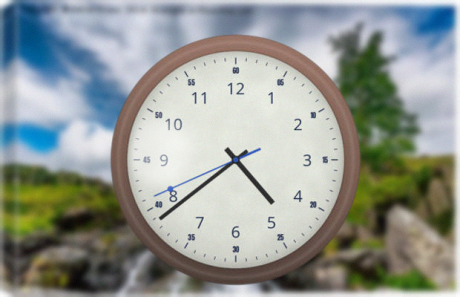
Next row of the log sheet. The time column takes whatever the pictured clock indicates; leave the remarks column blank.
4:38:41
